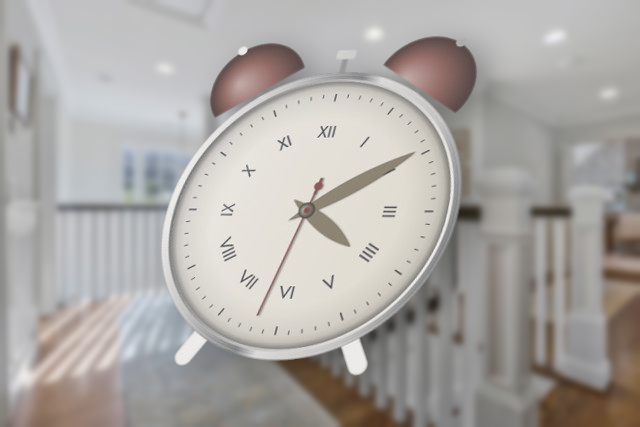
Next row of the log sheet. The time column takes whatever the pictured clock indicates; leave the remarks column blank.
4:09:32
